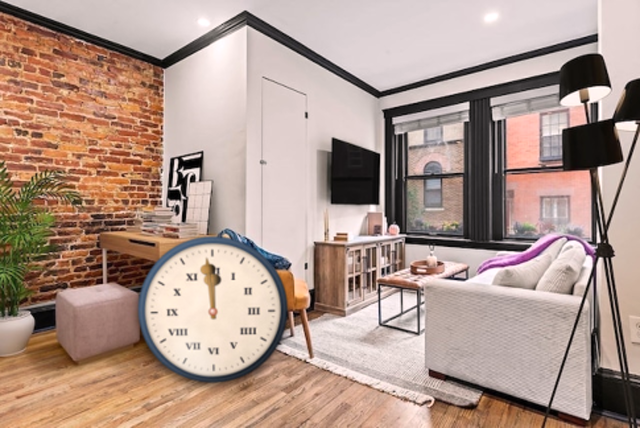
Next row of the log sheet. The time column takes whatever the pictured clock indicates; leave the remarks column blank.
11:59
